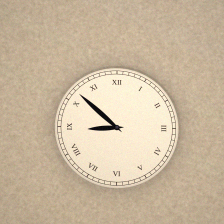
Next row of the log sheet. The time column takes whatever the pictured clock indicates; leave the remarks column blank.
8:52
